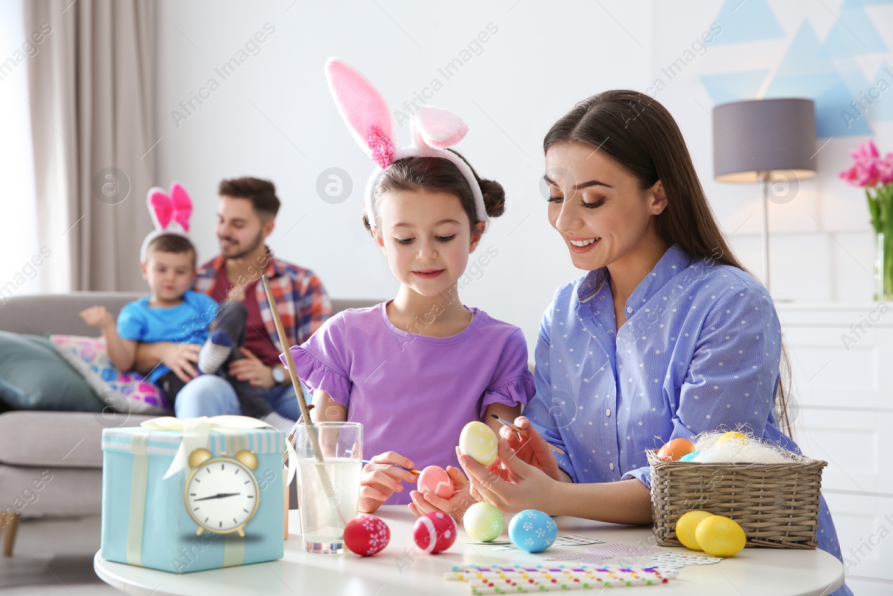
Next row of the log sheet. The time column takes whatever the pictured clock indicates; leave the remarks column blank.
2:43
